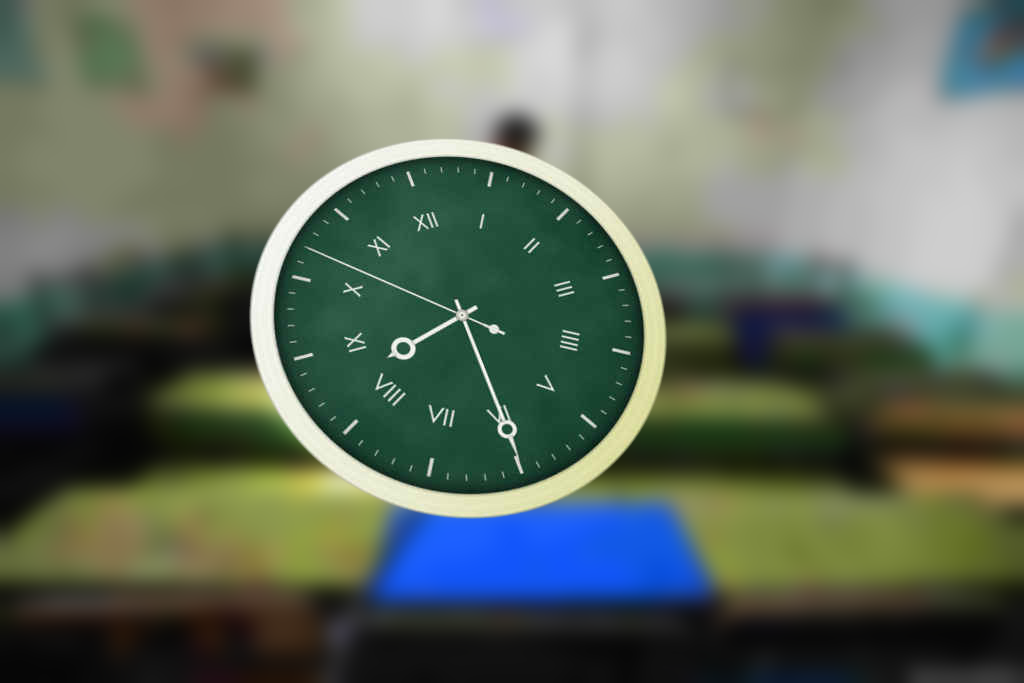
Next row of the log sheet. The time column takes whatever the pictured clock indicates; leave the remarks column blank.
8:29:52
